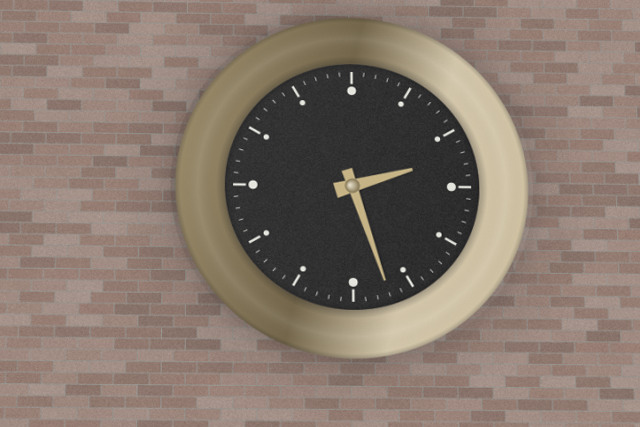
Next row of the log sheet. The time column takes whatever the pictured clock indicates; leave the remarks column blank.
2:27
